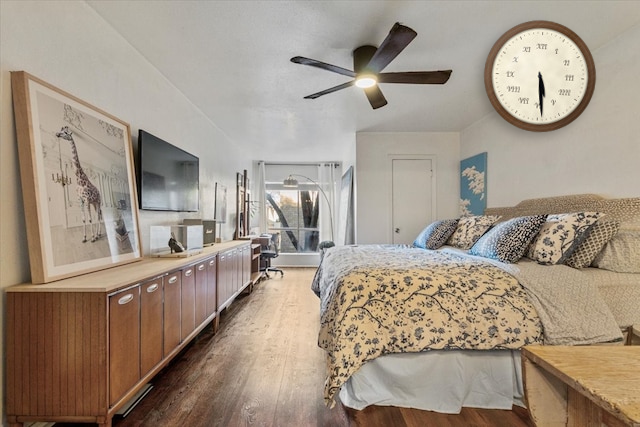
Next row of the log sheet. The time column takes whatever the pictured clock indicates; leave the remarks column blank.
5:29
